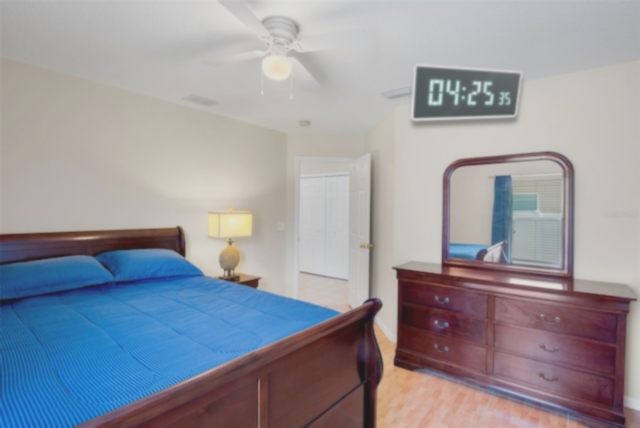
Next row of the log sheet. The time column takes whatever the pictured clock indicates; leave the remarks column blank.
4:25:35
